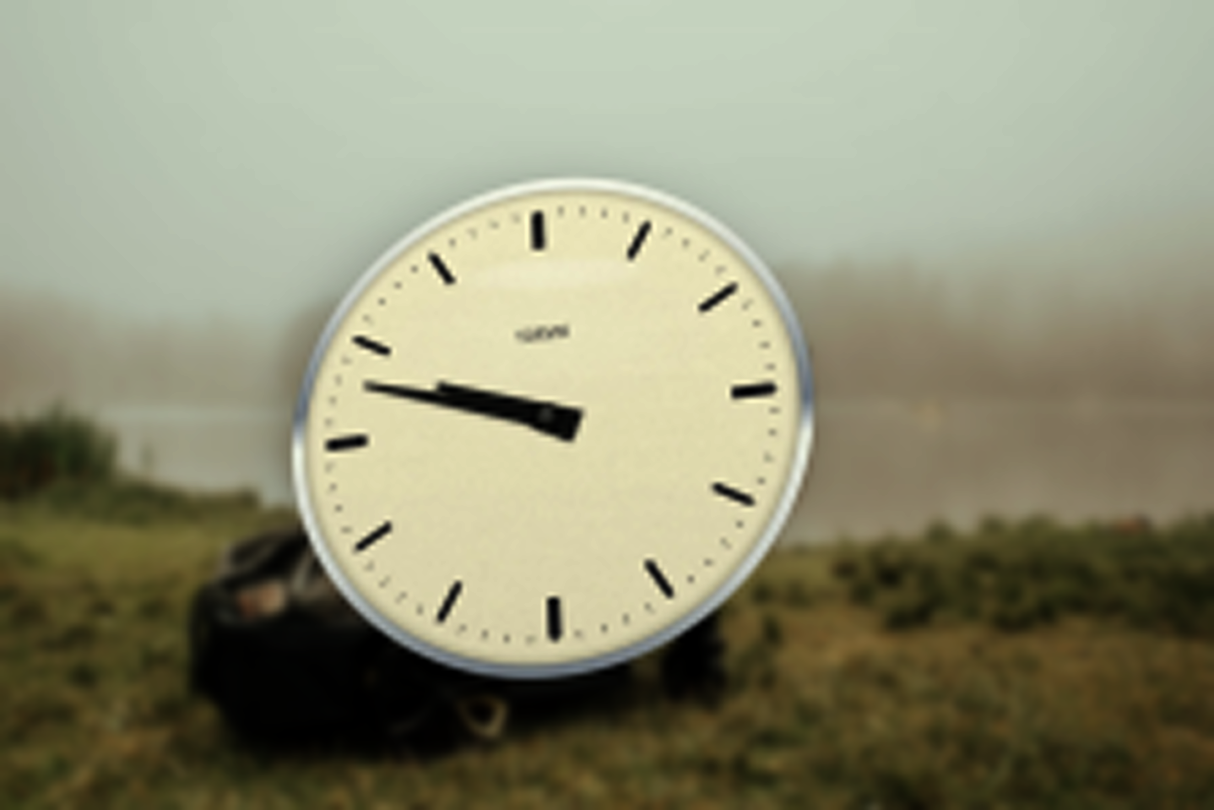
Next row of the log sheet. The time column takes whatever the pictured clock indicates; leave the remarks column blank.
9:48
